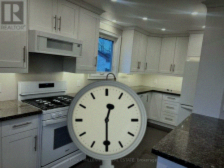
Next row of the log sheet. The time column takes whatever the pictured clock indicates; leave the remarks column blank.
12:30
